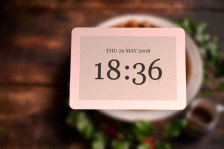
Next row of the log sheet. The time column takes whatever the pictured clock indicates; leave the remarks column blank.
18:36
